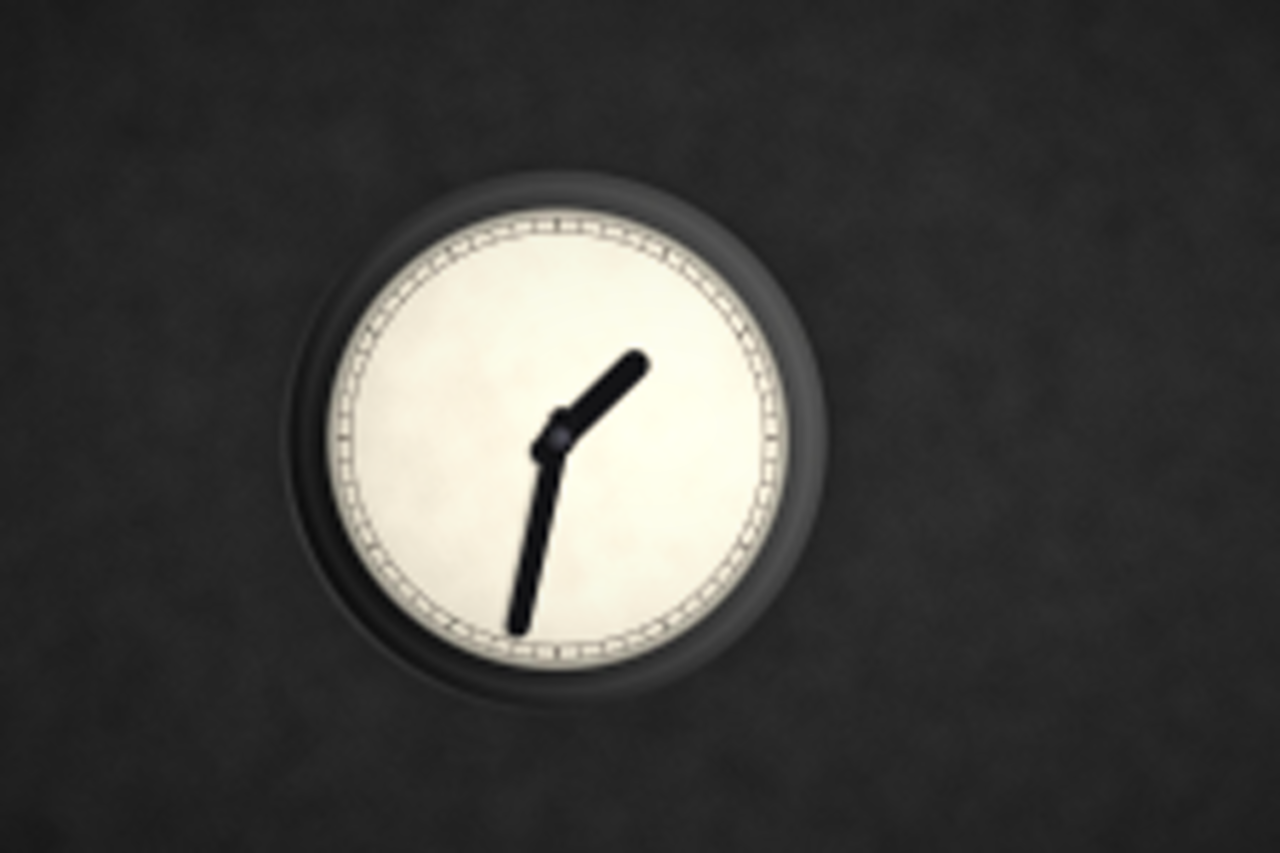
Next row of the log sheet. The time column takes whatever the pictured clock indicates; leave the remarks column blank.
1:32
